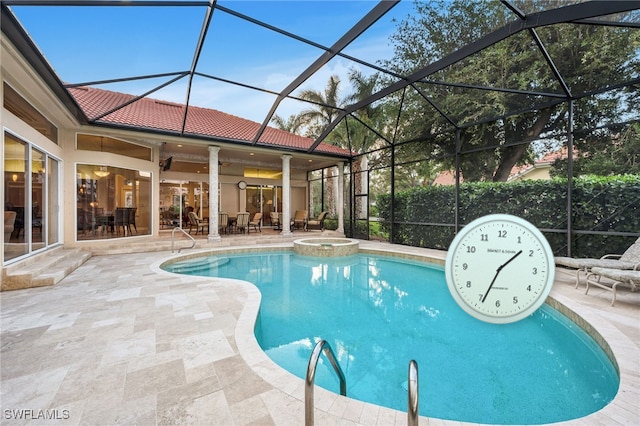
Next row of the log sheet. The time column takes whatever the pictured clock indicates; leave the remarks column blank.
1:34
